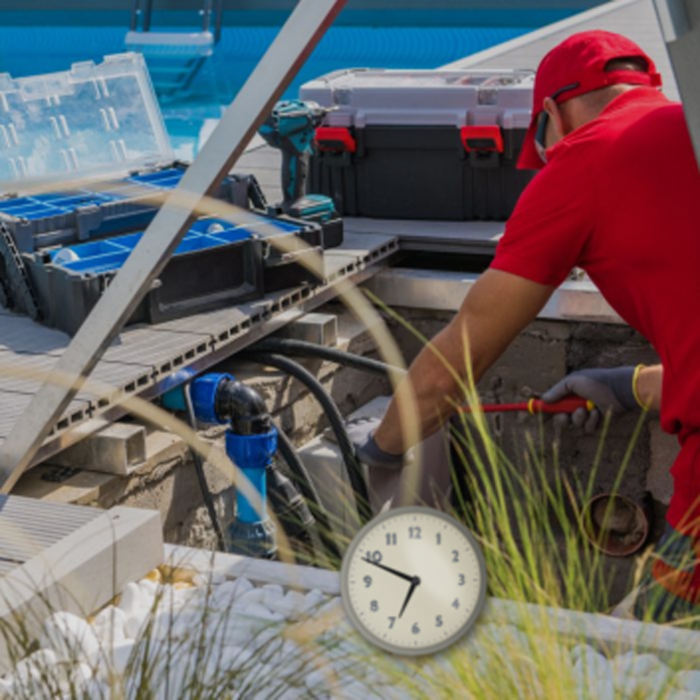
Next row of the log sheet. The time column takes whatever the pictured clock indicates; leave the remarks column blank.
6:49
